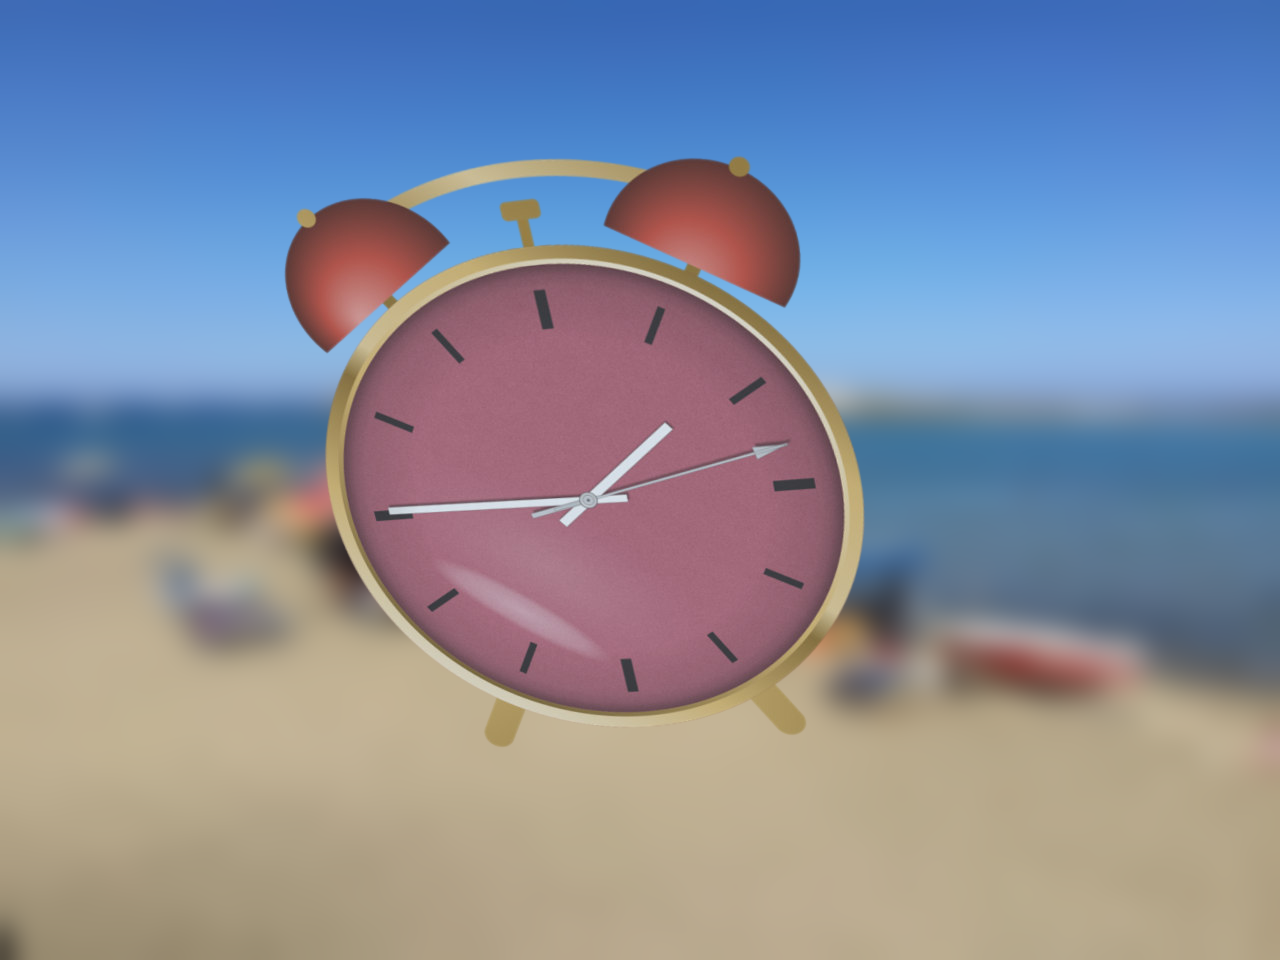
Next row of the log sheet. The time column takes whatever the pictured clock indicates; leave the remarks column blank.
1:45:13
